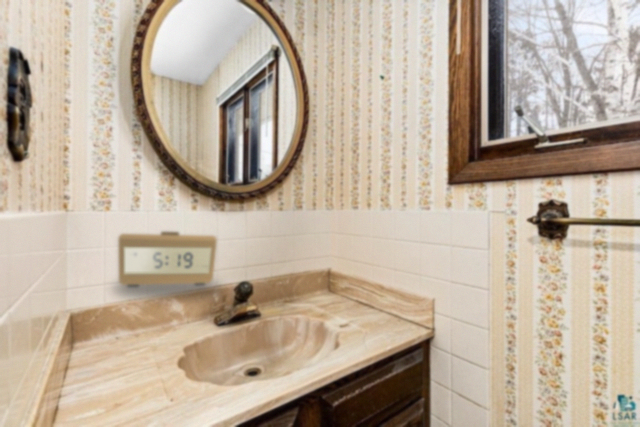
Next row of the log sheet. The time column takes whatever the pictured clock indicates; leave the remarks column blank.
5:19
